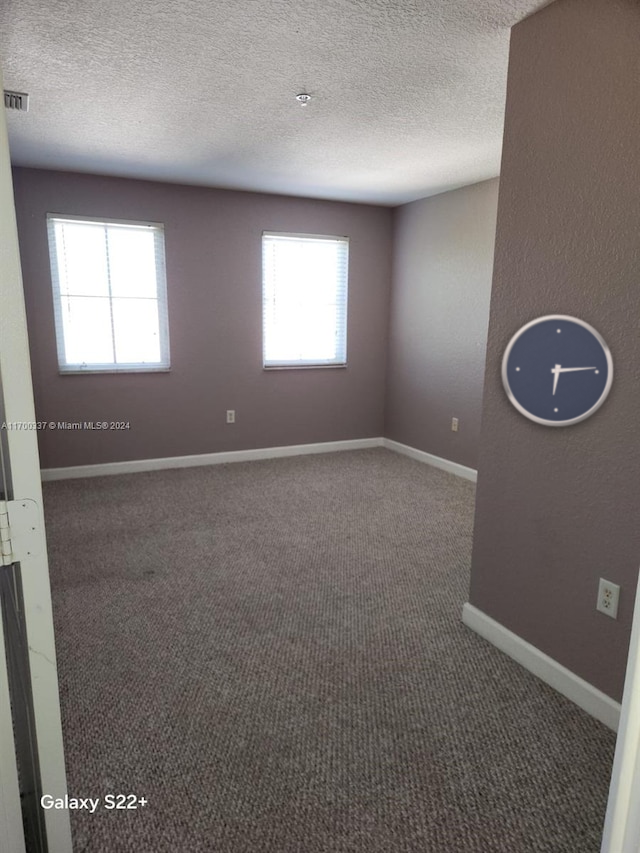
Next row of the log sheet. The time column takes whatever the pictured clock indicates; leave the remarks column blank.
6:14
